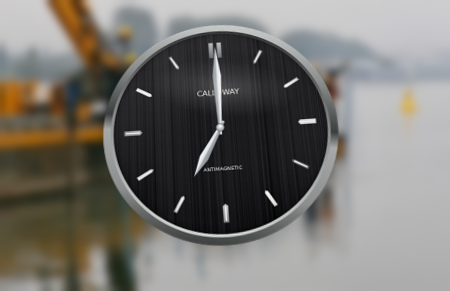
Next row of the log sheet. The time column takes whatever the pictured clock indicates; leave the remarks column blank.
7:00
